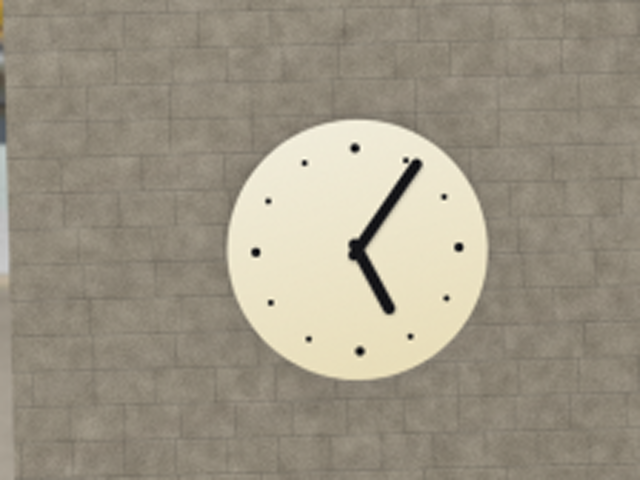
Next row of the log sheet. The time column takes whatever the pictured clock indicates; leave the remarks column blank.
5:06
